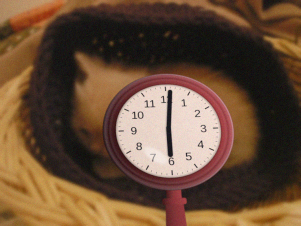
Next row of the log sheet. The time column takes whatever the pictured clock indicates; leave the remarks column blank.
6:01
